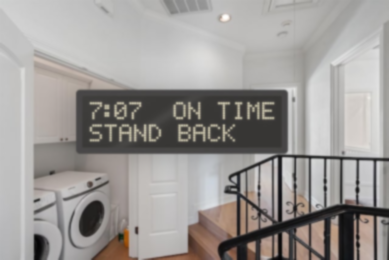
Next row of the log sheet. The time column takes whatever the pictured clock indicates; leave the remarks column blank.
7:07
